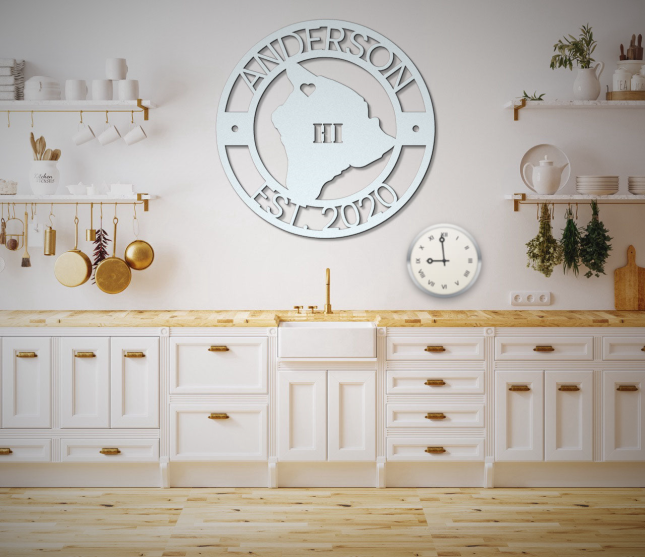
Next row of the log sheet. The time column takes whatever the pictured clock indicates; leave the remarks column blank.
8:59
